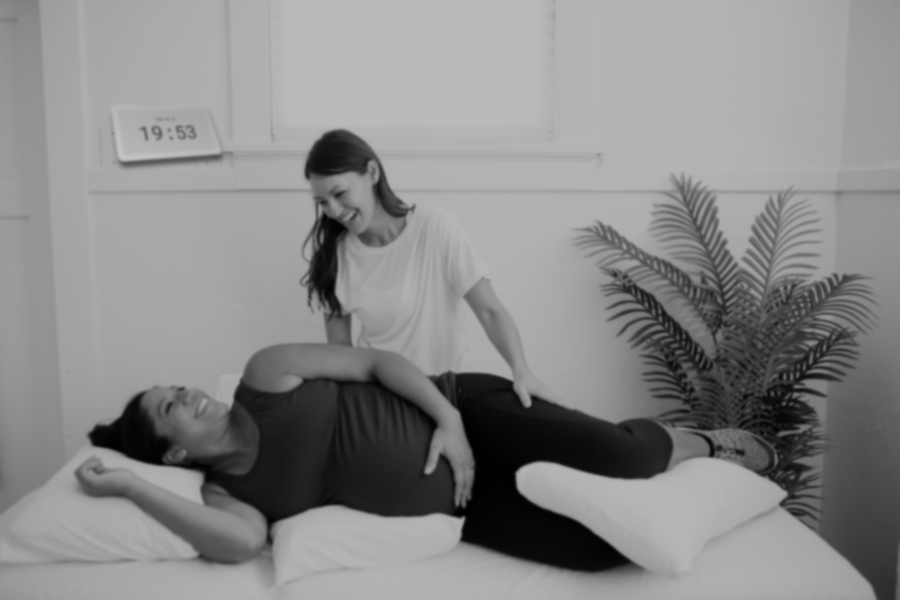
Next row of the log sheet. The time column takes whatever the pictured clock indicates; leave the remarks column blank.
19:53
